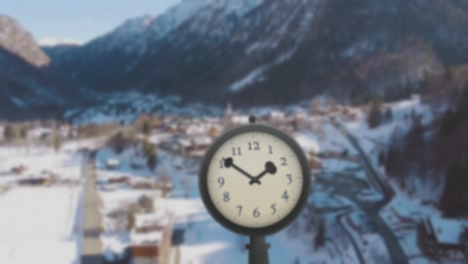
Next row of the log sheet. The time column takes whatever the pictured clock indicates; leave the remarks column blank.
1:51
